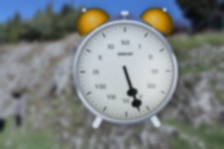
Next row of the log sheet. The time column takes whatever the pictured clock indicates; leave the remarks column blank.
5:27
